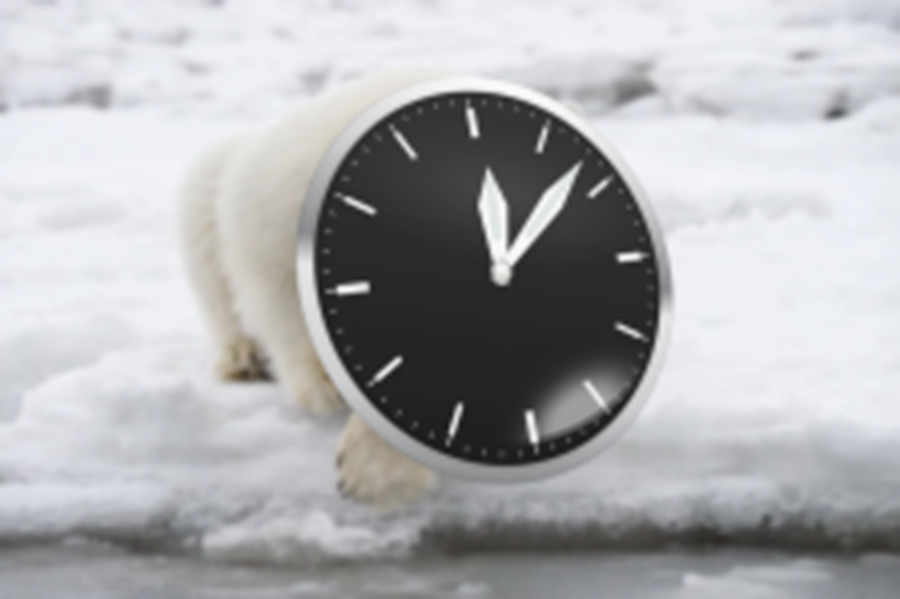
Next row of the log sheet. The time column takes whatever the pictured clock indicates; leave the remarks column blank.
12:08
